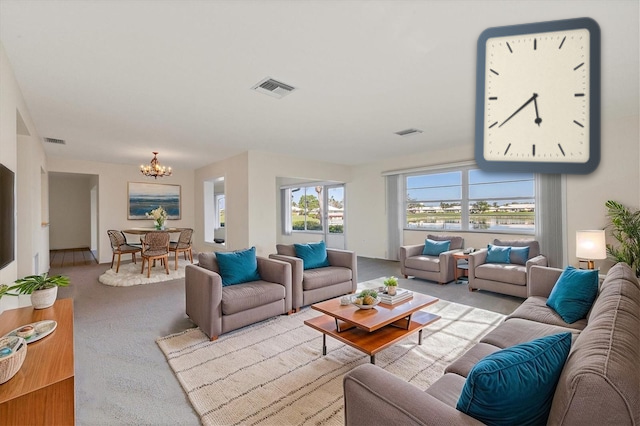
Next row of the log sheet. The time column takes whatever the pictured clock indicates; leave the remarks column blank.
5:39
